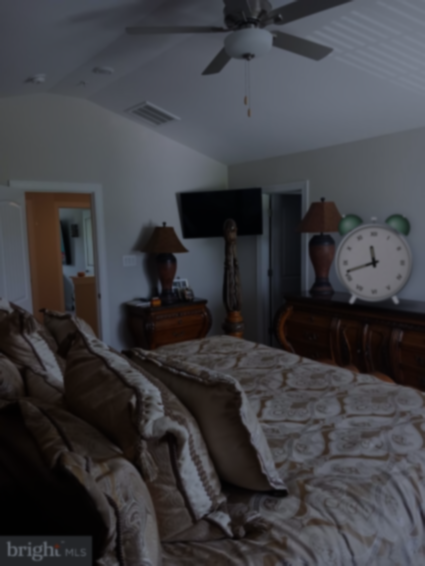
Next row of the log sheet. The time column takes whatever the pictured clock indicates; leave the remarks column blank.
11:42
